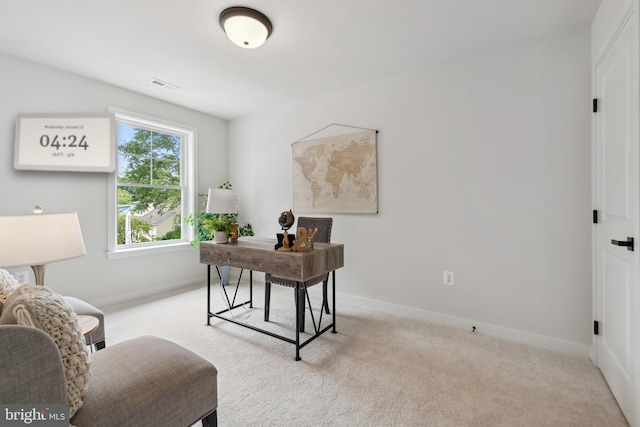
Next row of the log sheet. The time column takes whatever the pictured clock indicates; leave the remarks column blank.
4:24
